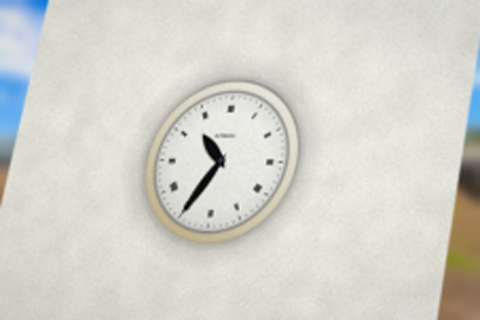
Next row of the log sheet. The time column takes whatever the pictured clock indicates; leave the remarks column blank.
10:35
